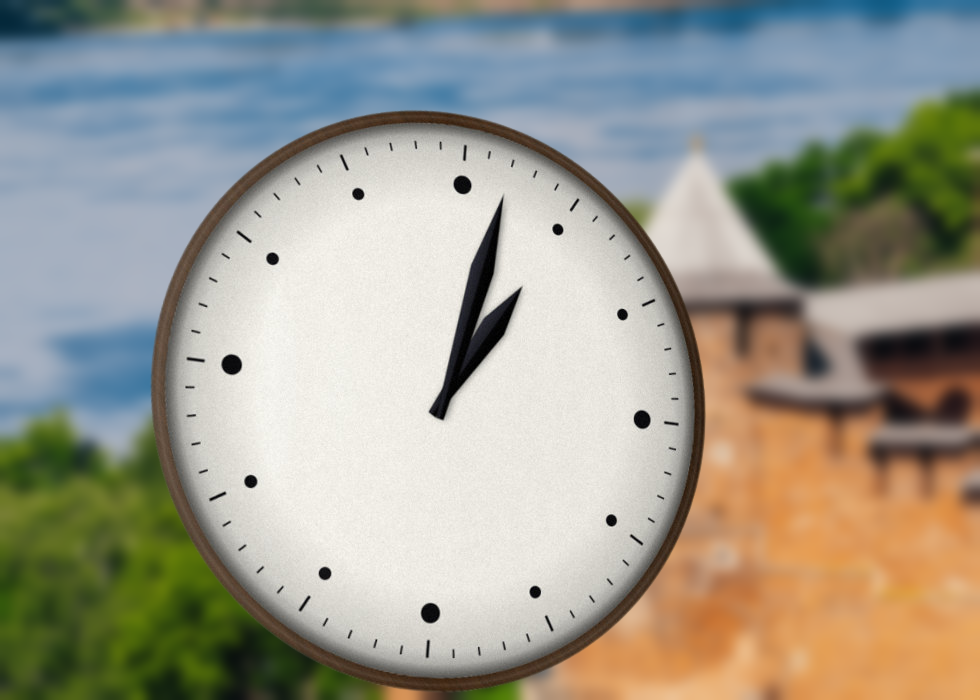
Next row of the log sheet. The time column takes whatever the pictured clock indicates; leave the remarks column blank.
1:02
